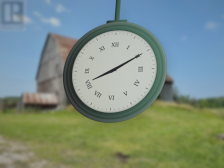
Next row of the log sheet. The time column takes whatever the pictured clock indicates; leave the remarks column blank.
8:10
